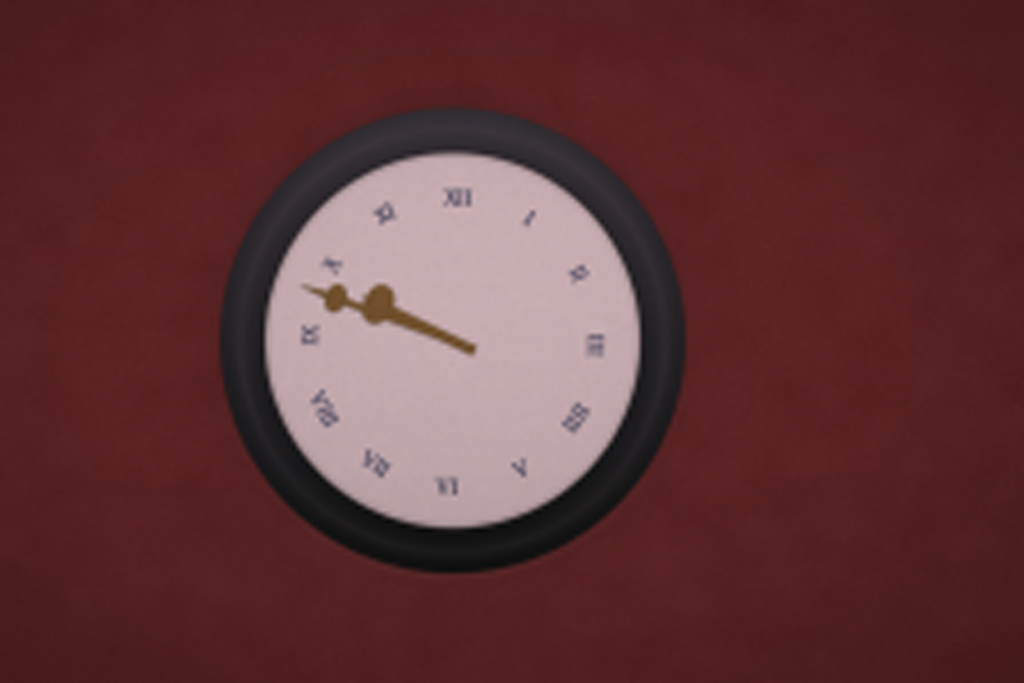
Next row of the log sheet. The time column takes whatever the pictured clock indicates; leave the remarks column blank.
9:48
